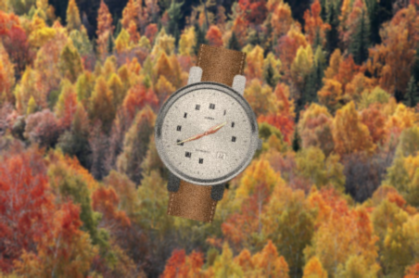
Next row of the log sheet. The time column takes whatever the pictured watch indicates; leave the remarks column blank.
1:40
